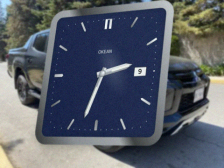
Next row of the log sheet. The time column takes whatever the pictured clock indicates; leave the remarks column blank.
2:33
